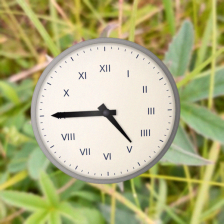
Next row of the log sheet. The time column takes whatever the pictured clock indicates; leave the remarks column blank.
4:45
